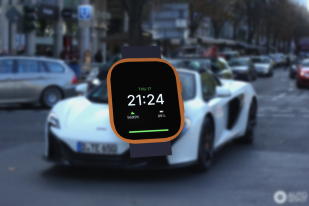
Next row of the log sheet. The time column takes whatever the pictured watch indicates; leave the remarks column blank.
21:24
